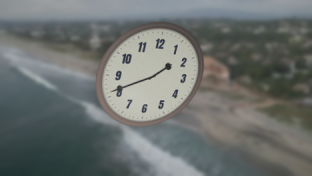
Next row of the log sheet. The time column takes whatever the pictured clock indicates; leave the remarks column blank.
1:41
